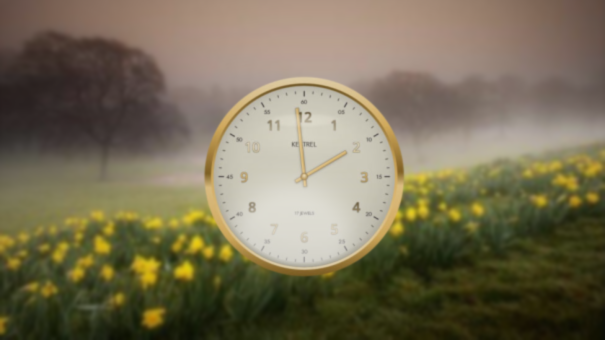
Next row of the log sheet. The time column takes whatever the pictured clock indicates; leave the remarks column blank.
1:59
